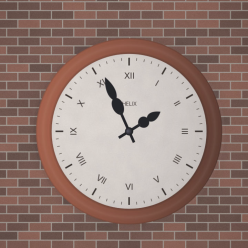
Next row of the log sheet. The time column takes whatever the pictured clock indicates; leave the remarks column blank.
1:56
